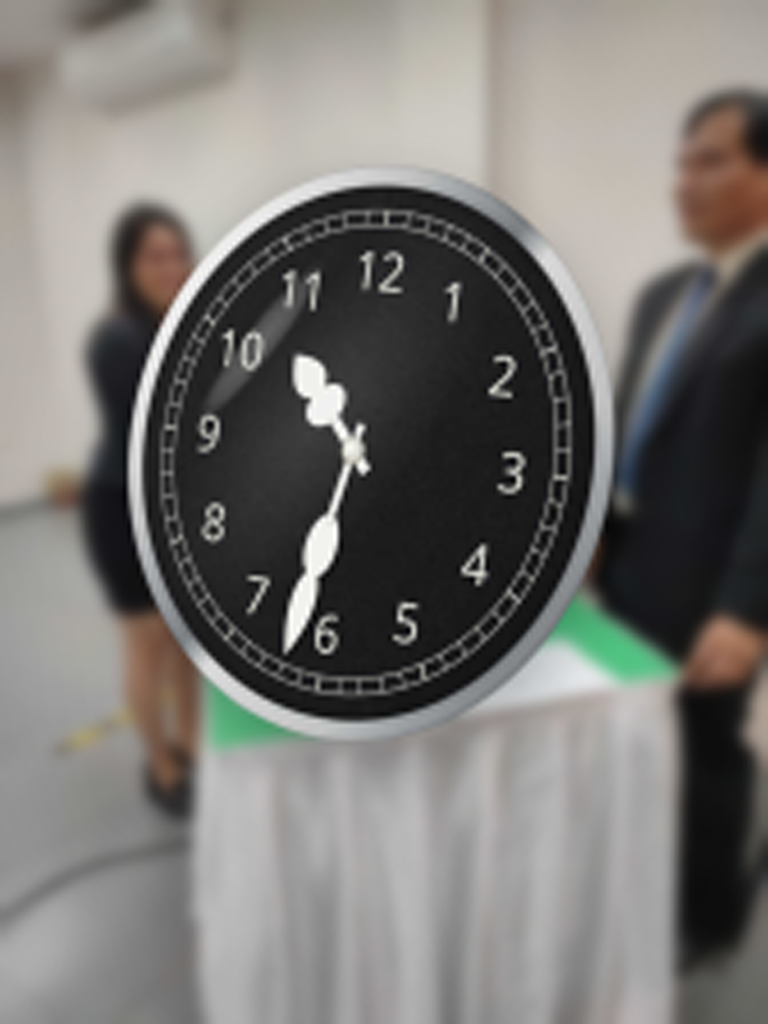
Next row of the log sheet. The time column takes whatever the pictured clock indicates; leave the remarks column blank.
10:32
